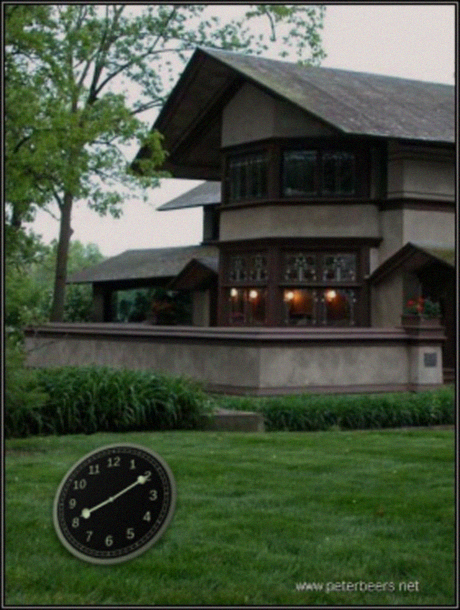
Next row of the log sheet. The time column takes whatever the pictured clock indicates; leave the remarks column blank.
8:10
